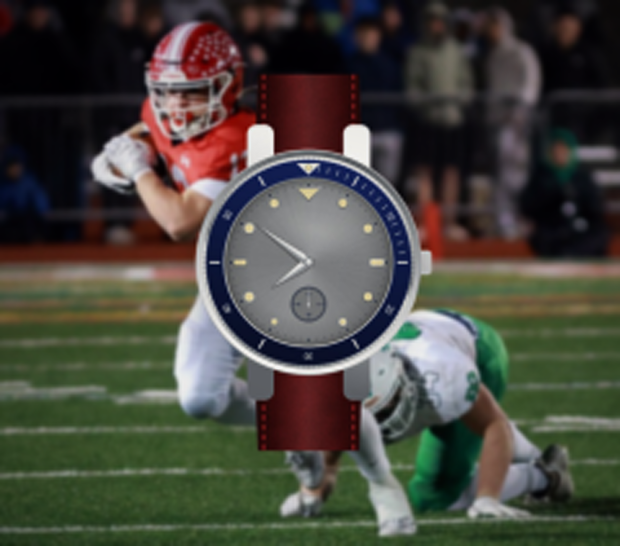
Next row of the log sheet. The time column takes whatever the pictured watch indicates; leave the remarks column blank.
7:51
